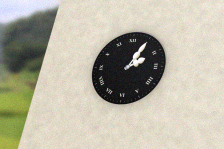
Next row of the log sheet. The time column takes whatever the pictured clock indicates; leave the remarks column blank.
2:05
